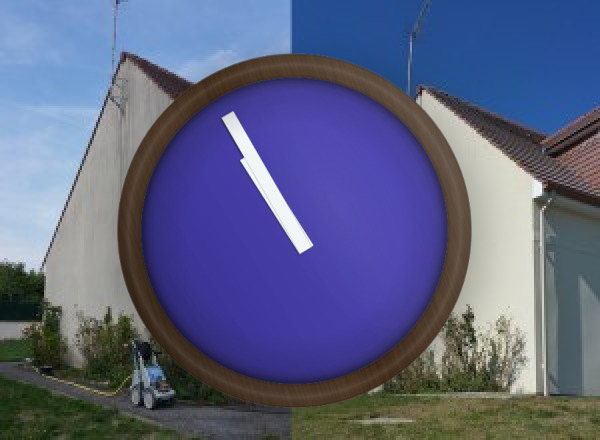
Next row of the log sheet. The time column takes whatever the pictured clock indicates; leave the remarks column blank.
10:55
